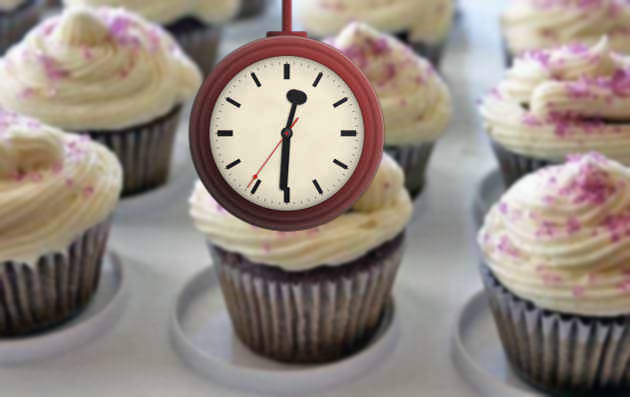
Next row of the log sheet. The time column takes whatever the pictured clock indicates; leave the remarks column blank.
12:30:36
